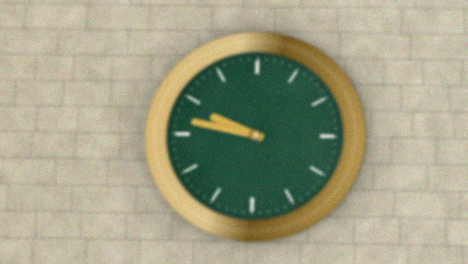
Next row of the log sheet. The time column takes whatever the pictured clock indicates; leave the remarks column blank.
9:47
